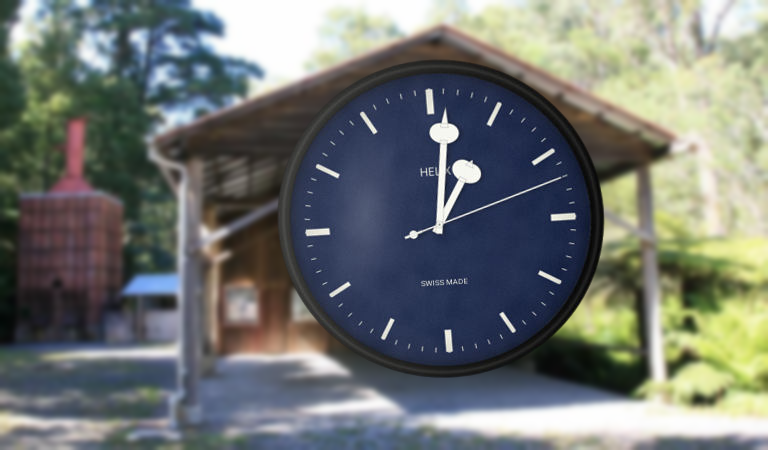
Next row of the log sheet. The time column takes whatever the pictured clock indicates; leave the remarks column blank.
1:01:12
